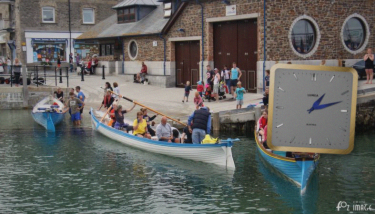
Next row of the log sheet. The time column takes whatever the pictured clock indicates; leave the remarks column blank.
1:12
